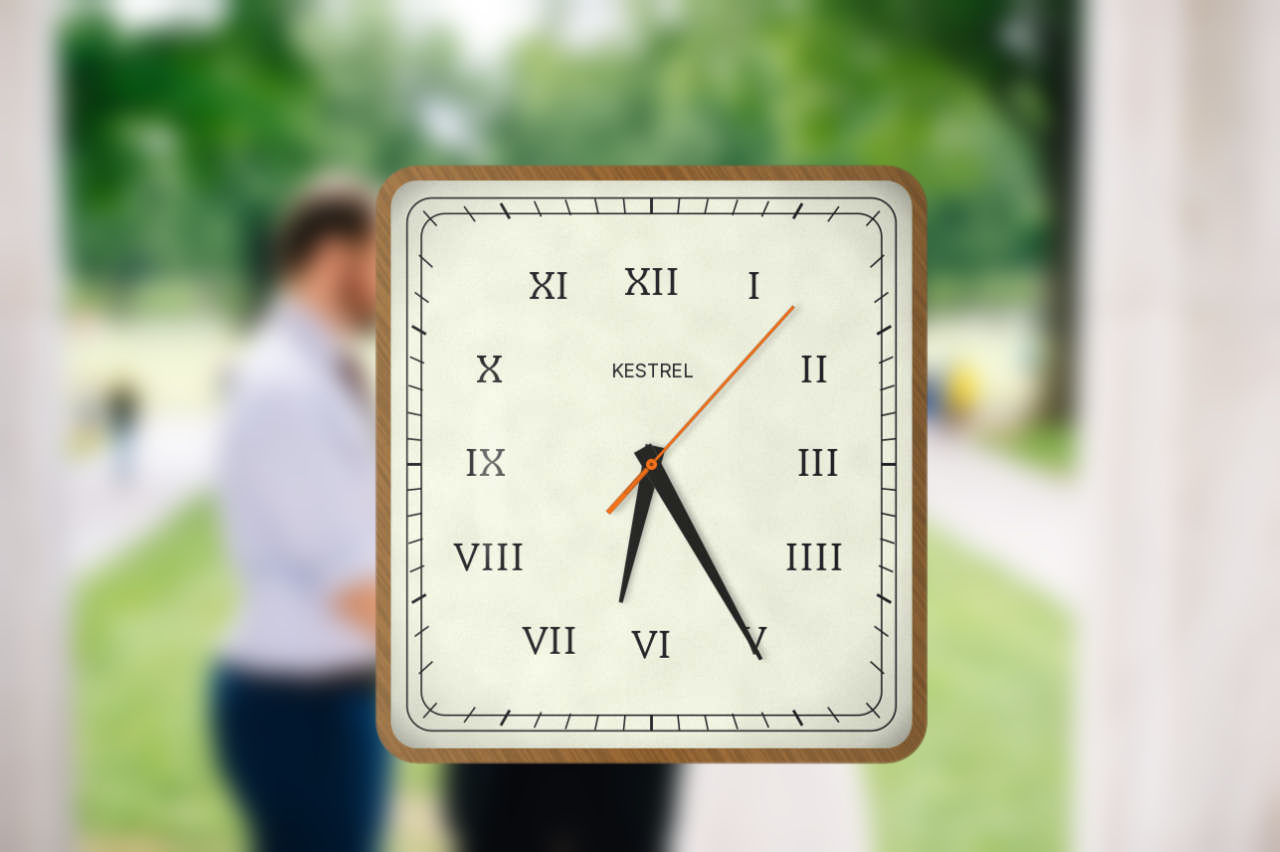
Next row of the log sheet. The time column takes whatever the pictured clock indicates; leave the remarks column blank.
6:25:07
